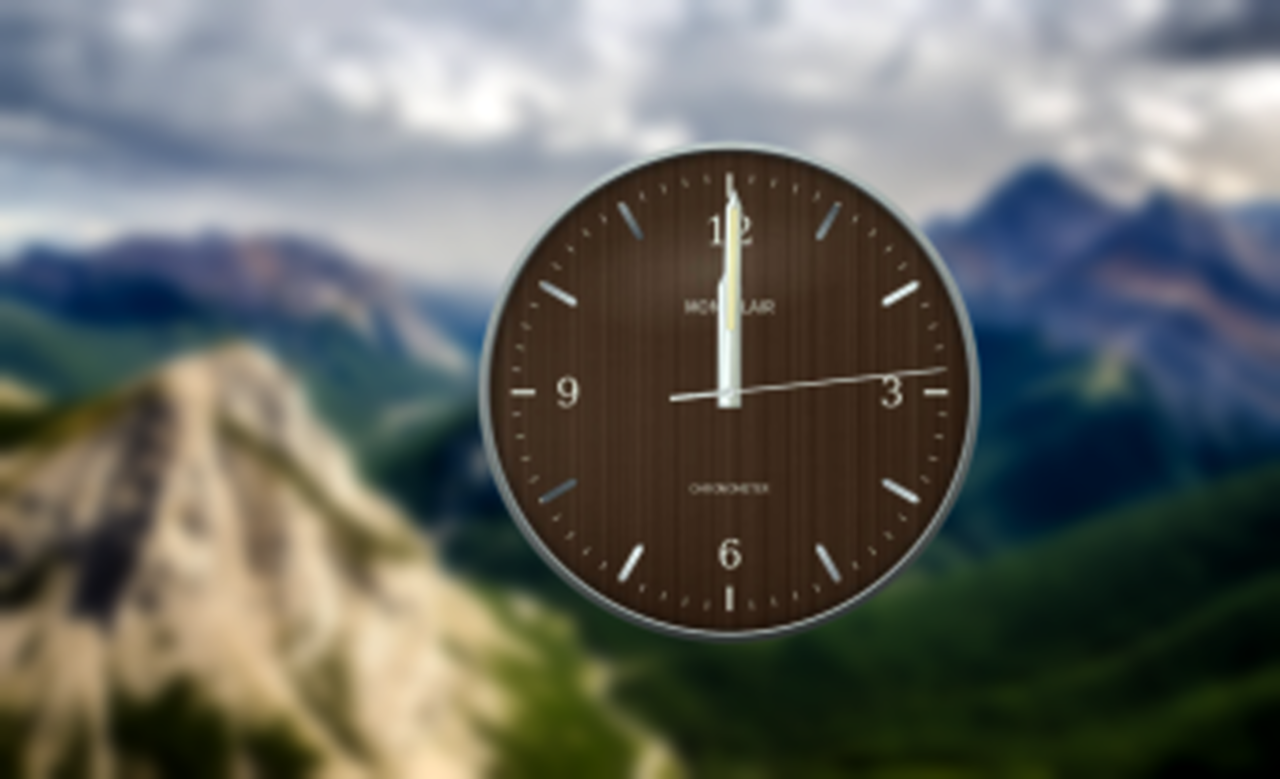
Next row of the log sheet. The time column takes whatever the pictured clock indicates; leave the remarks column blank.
12:00:14
